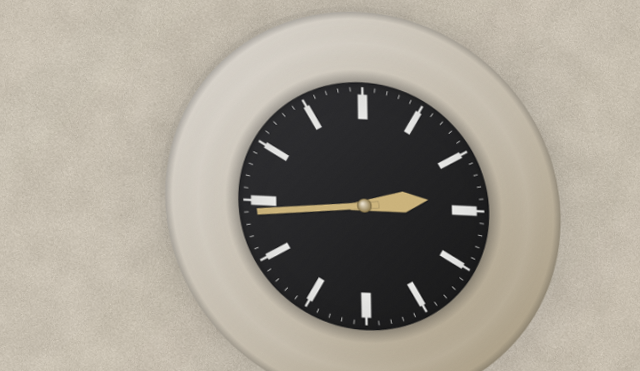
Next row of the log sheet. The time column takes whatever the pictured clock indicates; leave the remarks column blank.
2:44
